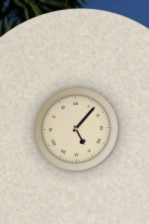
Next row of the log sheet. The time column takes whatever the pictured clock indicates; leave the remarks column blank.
5:07
